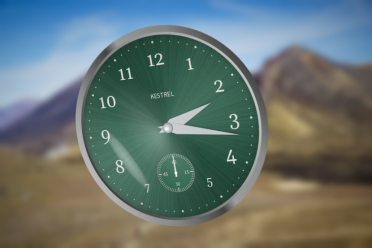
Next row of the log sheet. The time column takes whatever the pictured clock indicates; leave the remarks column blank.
2:17
